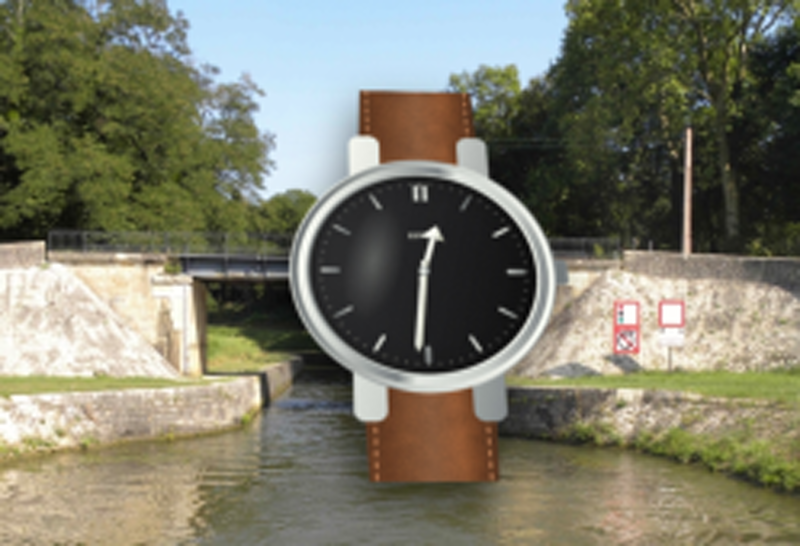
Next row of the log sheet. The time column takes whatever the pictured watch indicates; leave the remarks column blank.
12:31
